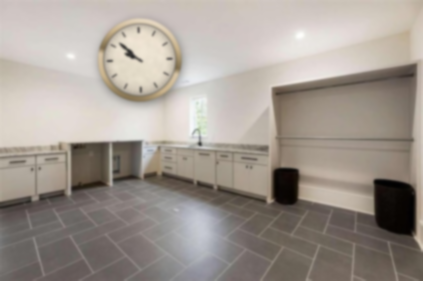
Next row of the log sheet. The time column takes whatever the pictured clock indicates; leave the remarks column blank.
9:52
